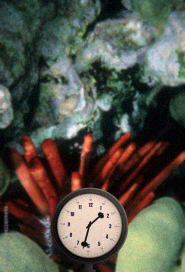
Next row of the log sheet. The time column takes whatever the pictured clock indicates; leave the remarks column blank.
1:32
